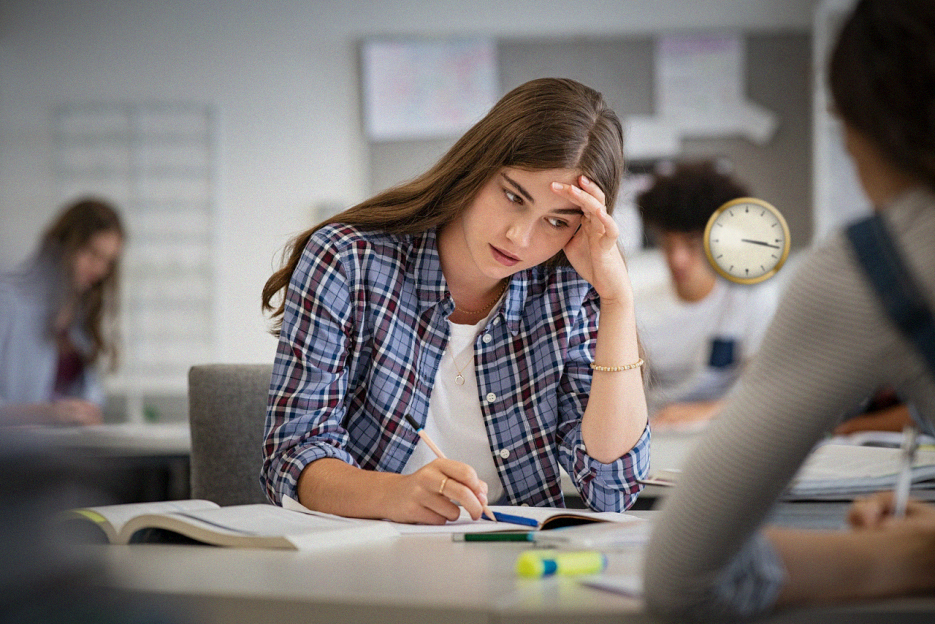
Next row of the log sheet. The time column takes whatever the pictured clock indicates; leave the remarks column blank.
3:17
